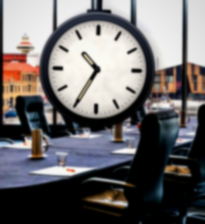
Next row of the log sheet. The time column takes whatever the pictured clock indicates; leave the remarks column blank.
10:35
